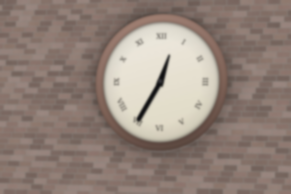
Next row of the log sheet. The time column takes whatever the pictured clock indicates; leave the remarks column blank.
12:35
